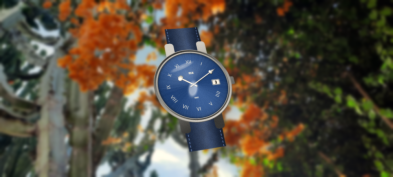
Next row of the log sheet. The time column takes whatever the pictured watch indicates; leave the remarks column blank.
10:10
